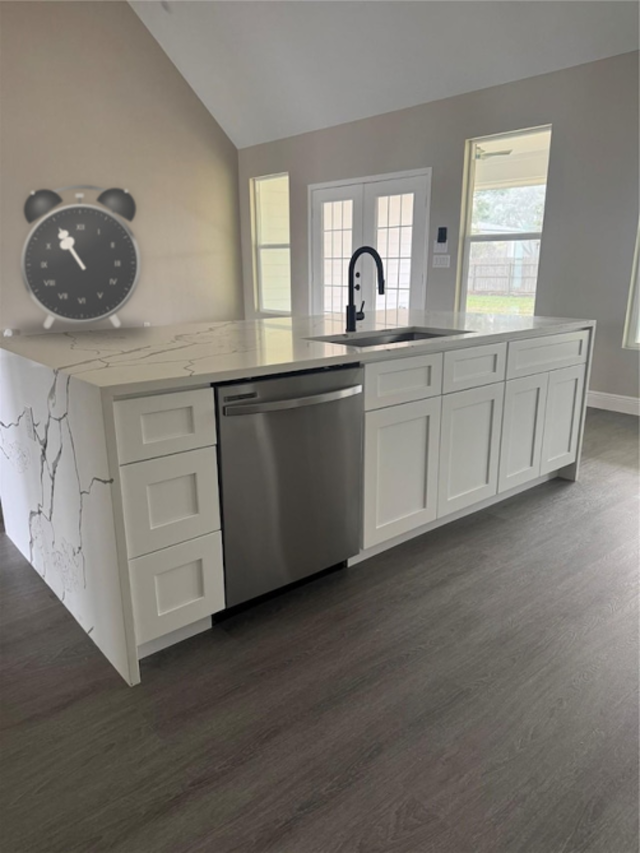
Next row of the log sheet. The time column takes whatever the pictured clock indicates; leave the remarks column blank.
10:55
